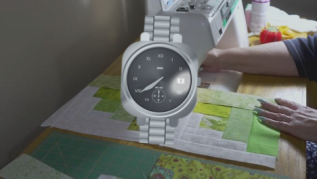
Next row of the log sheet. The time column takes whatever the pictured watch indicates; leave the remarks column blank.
7:39
